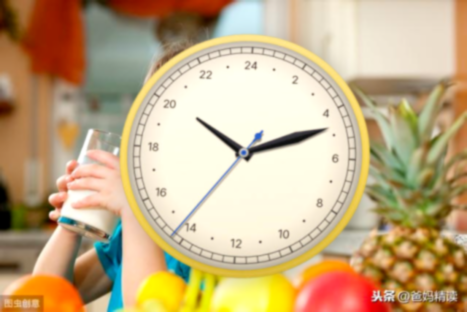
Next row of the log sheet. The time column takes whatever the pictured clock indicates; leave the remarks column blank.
20:11:36
